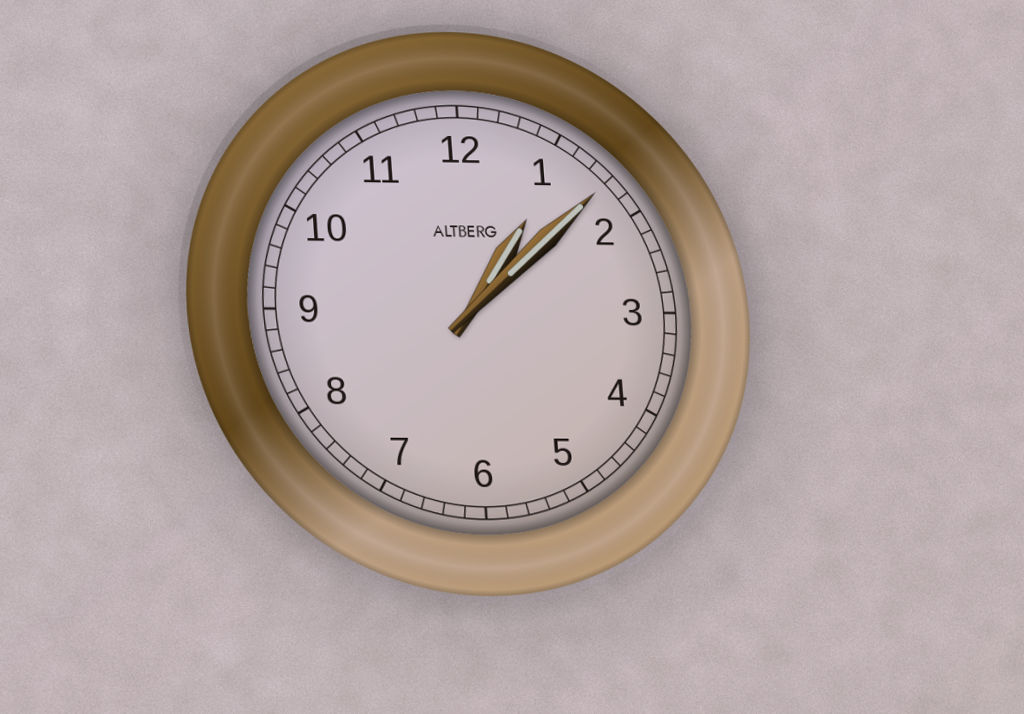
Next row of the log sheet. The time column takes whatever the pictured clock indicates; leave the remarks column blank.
1:08
